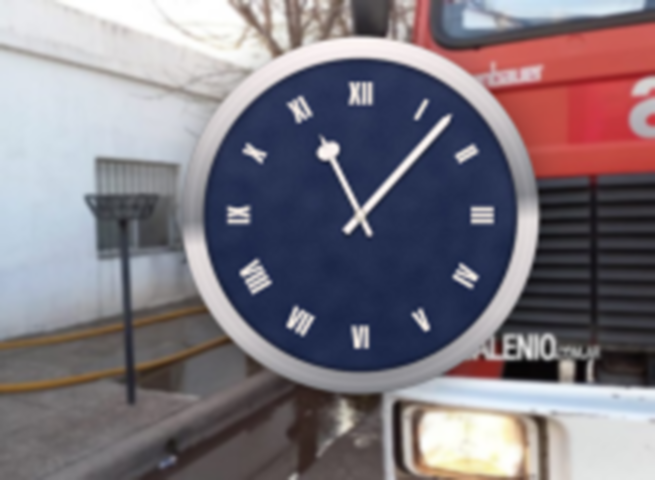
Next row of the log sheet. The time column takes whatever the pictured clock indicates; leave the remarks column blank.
11:07
